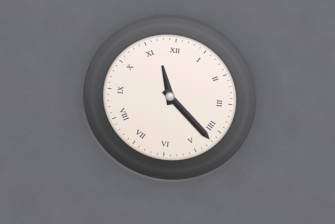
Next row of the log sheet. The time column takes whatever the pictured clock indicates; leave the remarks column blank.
11:22
